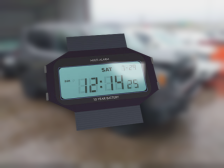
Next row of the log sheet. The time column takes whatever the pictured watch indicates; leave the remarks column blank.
12:14:25
